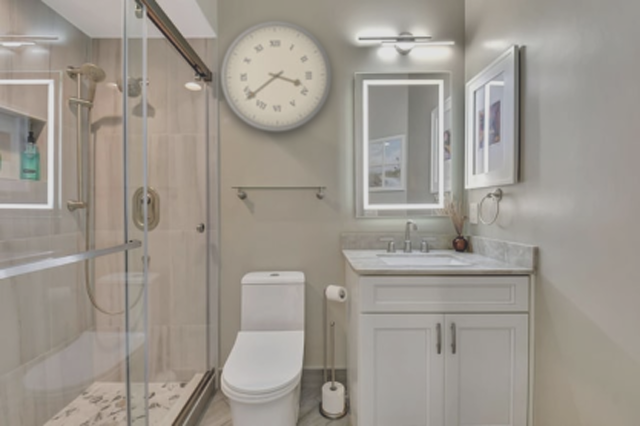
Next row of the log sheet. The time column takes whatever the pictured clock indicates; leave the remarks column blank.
3:39
